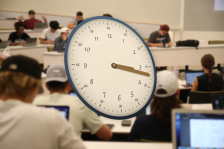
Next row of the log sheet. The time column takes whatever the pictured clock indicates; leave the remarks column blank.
3:17
